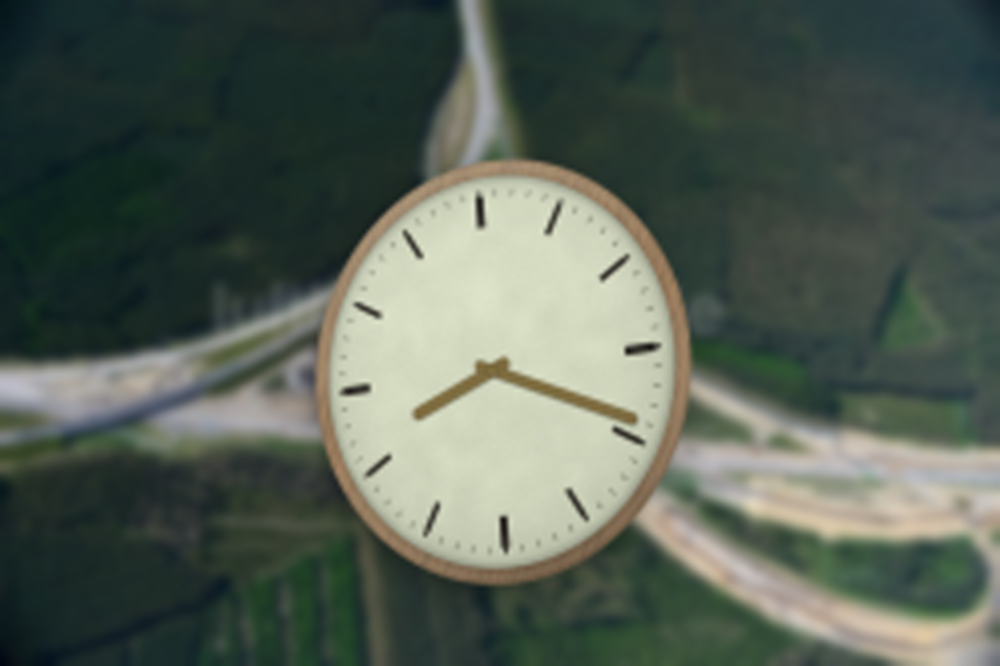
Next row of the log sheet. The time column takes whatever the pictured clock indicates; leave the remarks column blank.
8:19
